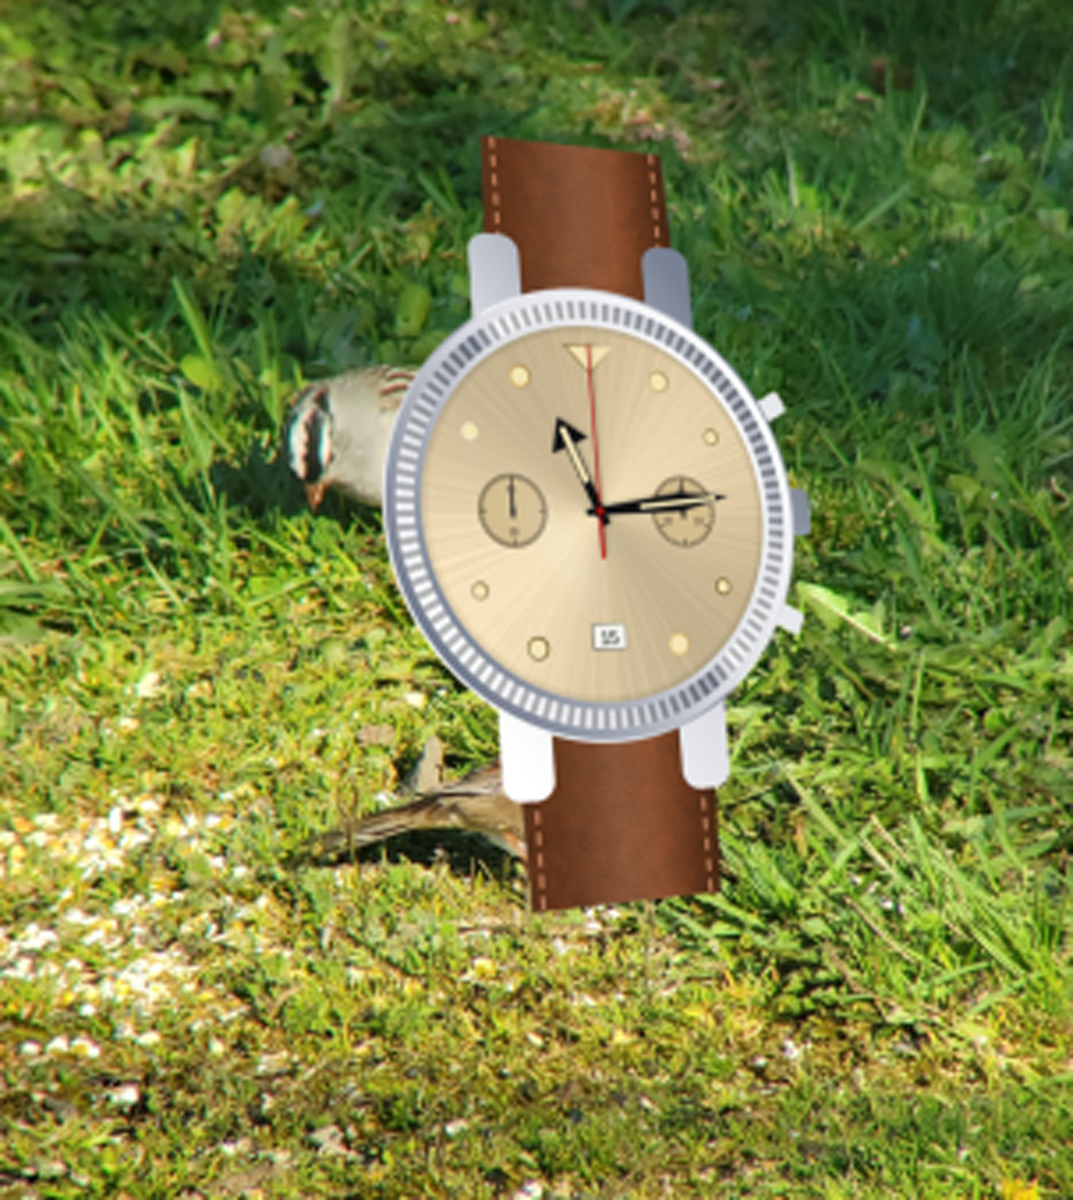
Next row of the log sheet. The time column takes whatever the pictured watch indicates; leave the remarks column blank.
11:14
